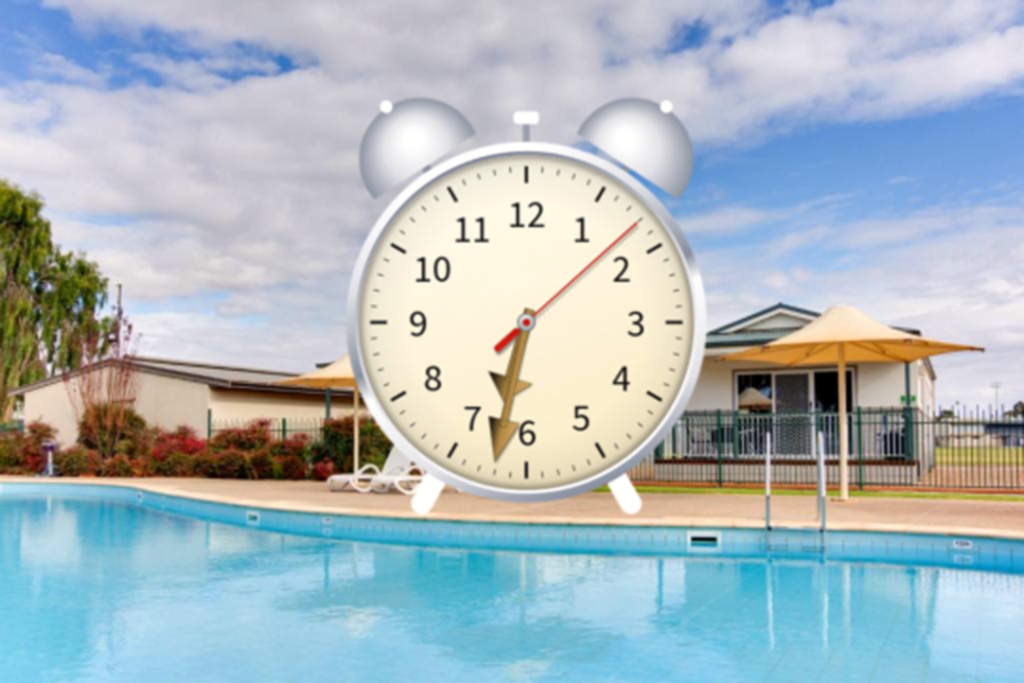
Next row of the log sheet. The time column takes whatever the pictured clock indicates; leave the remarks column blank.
6:32:08
